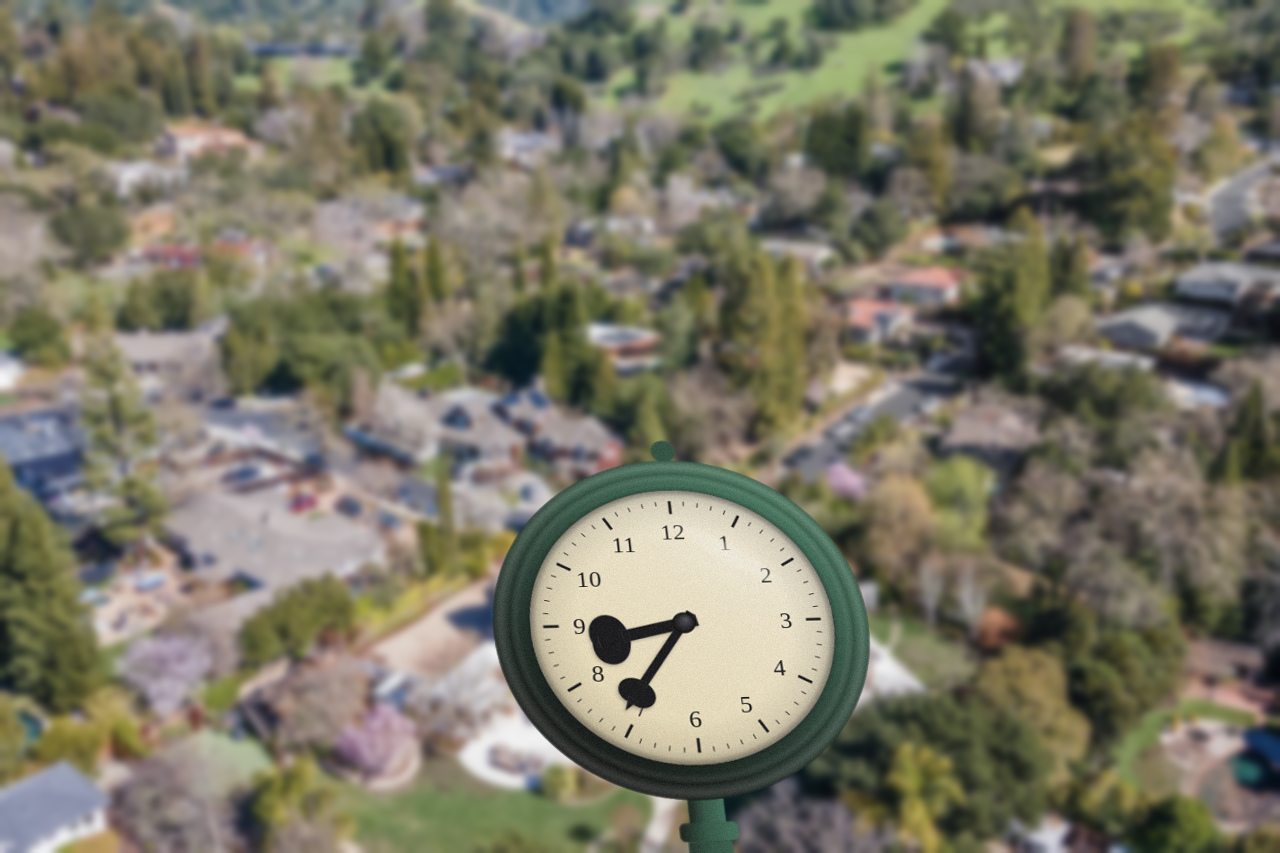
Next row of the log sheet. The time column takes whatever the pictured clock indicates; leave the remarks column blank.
8:36
